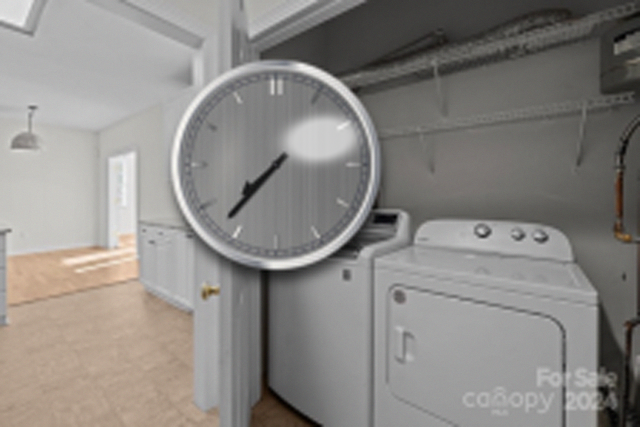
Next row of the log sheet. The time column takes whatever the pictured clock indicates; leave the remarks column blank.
7:37
